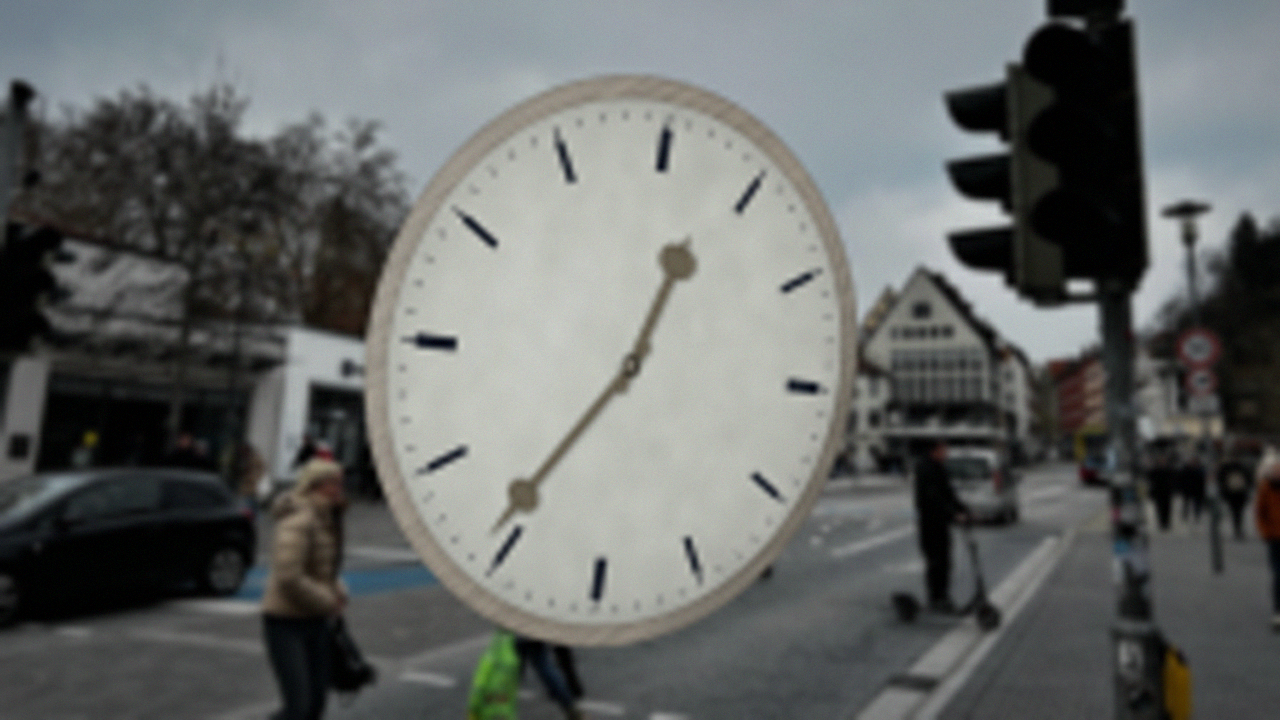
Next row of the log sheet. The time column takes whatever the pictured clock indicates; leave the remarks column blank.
12:36
